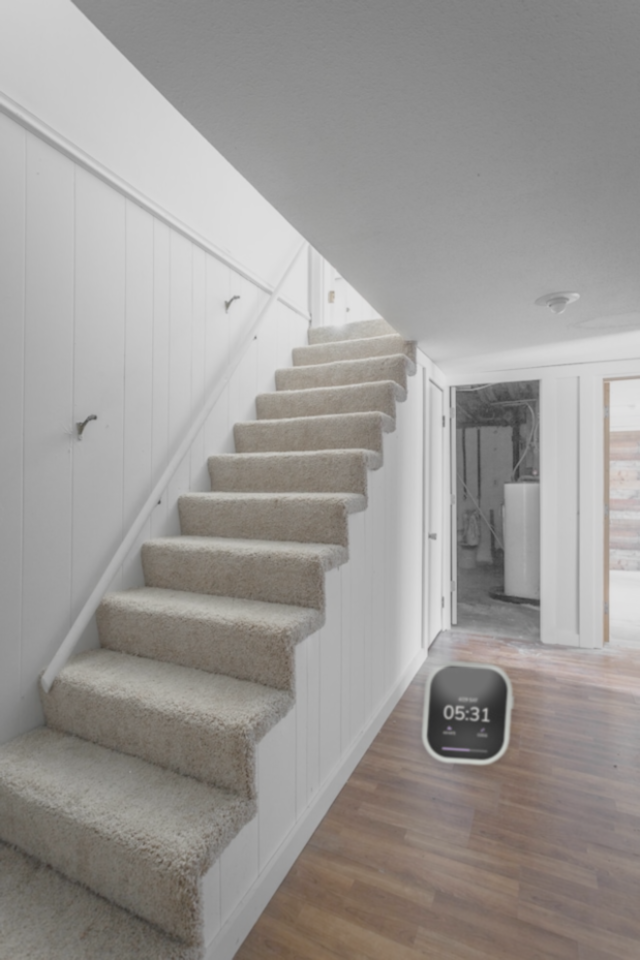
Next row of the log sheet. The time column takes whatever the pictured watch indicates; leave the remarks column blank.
5:31
